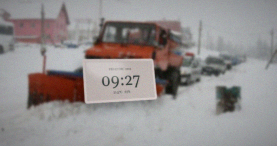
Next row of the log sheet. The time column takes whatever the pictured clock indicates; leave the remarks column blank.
9:27
